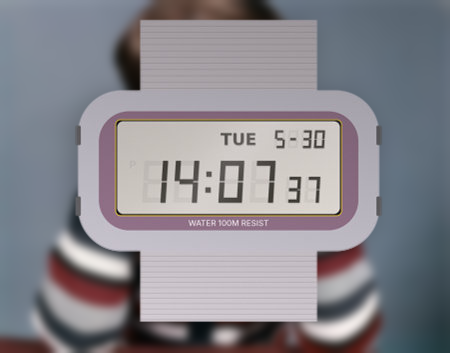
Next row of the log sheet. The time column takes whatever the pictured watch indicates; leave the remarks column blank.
14:07:37
